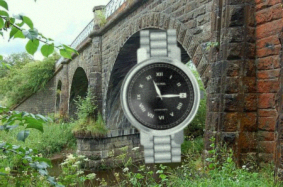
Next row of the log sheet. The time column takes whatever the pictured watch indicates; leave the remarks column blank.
11:15
